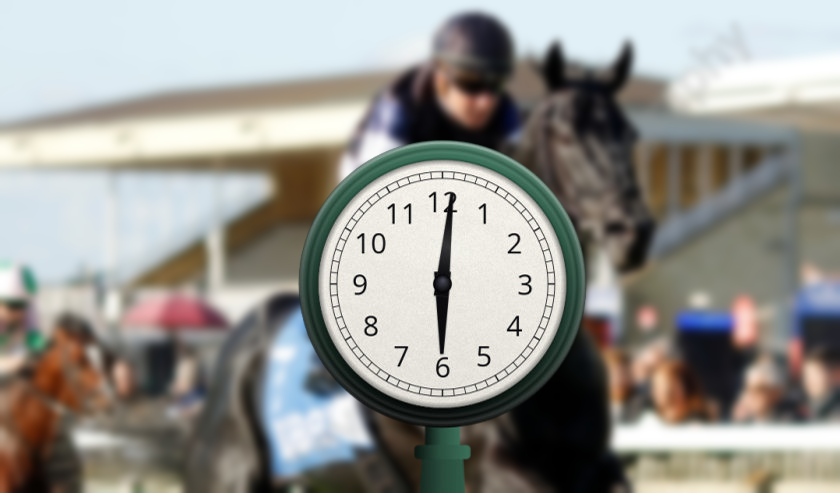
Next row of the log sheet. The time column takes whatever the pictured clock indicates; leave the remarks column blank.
6:01
